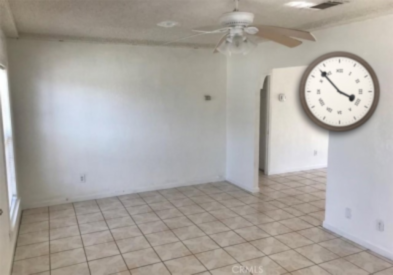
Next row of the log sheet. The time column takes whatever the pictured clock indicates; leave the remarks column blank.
3:53
